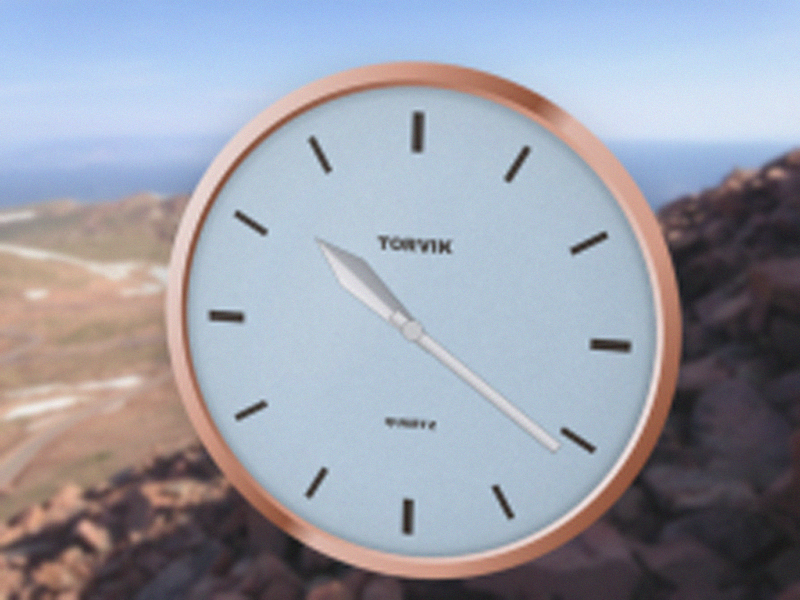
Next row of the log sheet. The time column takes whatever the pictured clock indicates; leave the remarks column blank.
10:21
